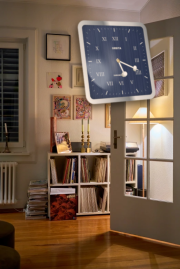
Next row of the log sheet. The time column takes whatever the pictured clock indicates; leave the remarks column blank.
5:19
